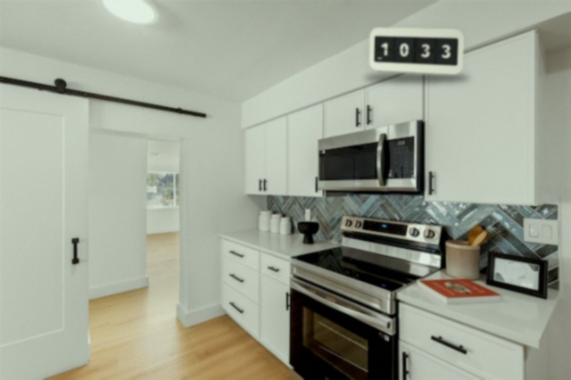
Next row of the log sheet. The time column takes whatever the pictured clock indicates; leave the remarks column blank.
10:33
